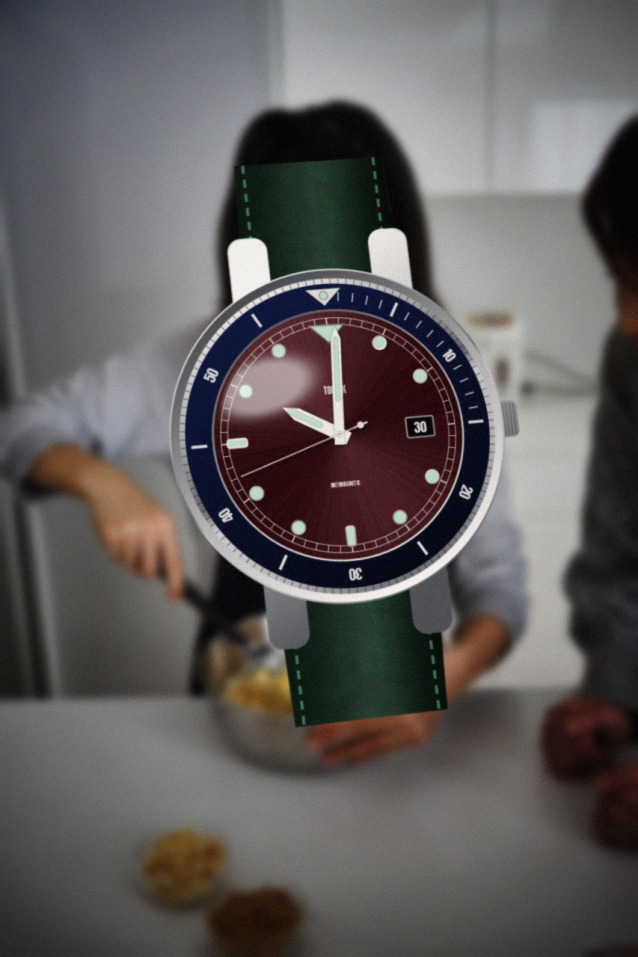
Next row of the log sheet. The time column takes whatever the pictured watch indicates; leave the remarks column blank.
10:00:42
